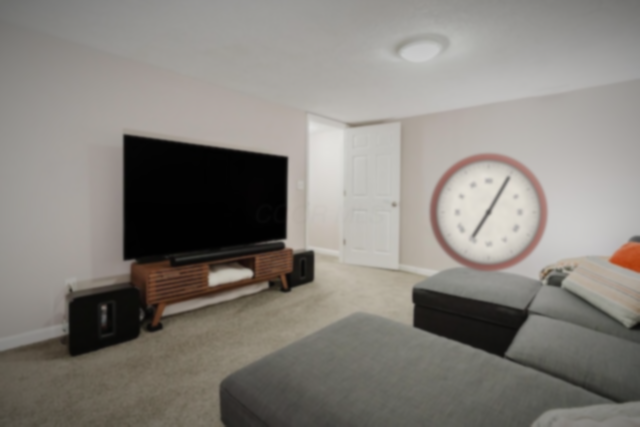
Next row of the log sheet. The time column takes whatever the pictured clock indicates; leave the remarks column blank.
7:05
